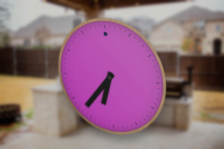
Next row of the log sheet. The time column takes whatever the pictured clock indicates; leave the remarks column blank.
6:37
